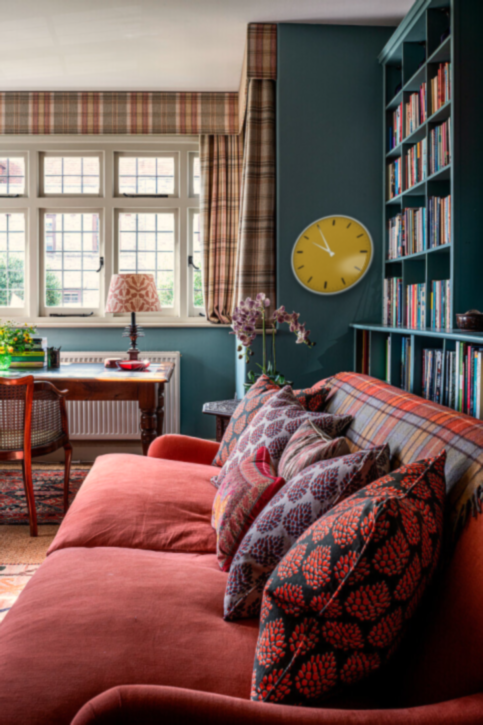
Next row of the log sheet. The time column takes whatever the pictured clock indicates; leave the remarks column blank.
9:55
